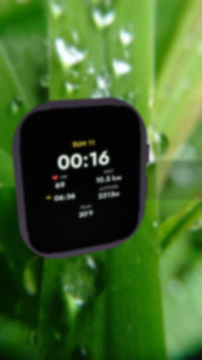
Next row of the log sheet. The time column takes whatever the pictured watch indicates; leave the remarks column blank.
0:16
